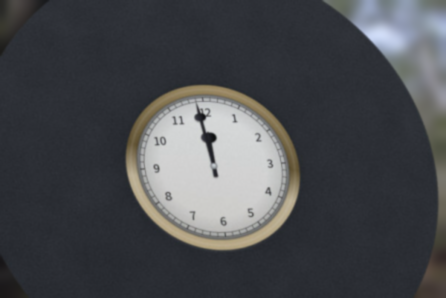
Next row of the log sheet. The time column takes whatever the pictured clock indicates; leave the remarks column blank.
11:59
